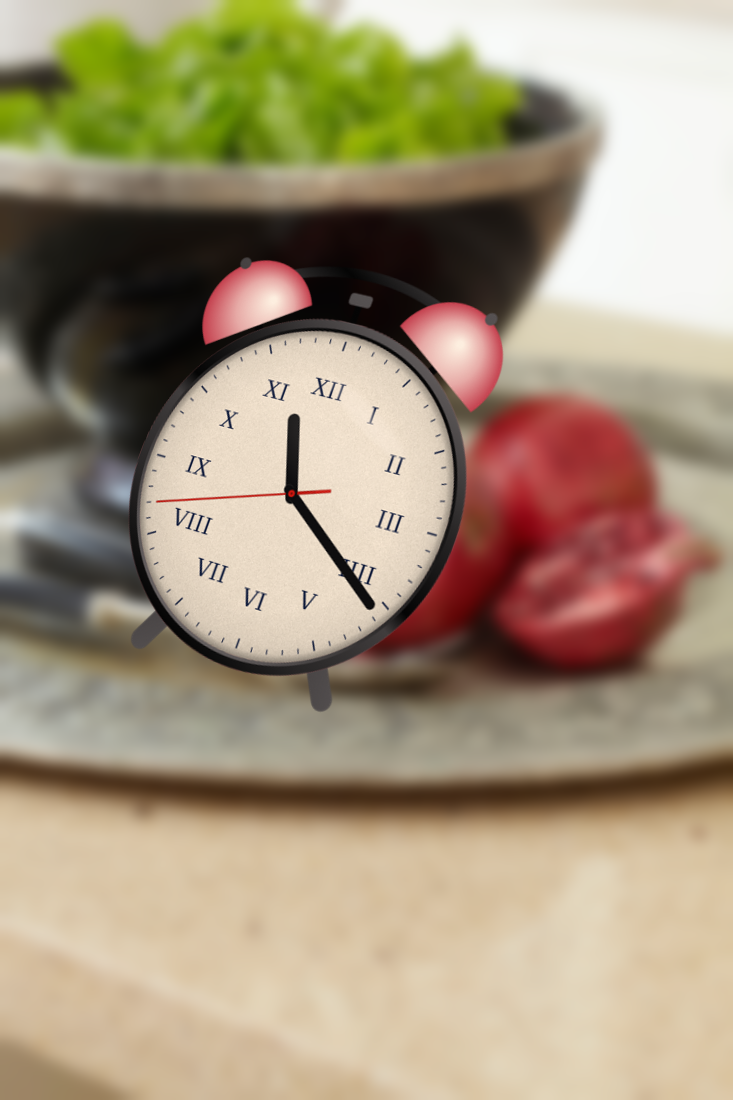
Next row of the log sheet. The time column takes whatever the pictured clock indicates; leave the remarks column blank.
11:20:42
